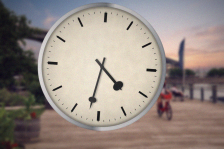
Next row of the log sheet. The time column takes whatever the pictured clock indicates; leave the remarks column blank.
4:32
